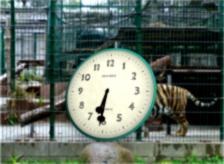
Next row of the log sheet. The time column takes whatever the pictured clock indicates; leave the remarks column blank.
6:31
